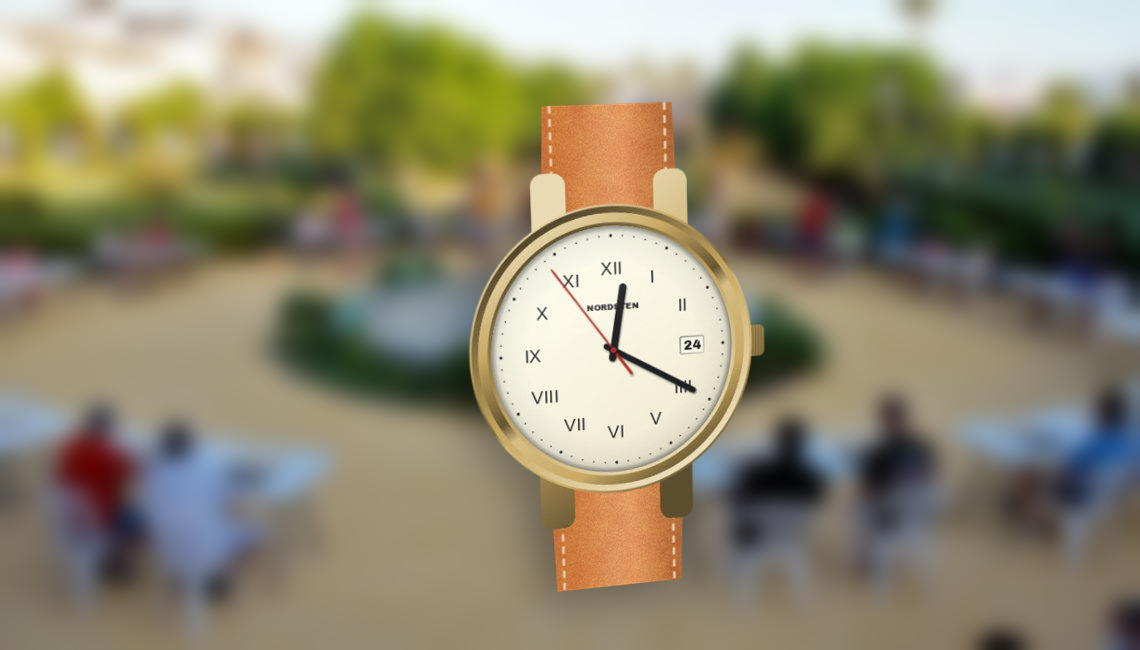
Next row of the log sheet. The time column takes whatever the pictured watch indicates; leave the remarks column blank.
12:19:54
